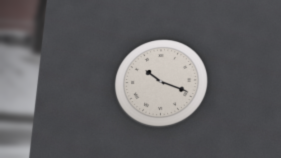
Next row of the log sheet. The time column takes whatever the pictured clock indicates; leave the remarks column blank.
10:19
